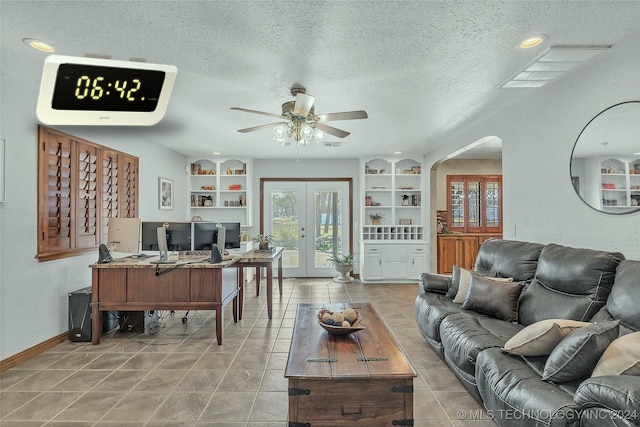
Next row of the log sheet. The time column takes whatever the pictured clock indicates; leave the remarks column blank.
6:42
